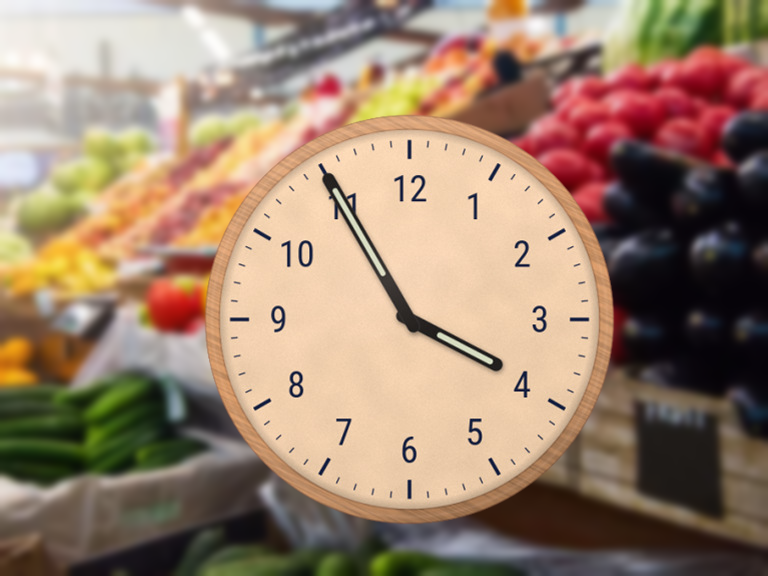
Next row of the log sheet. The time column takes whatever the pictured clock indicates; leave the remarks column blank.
3:55
